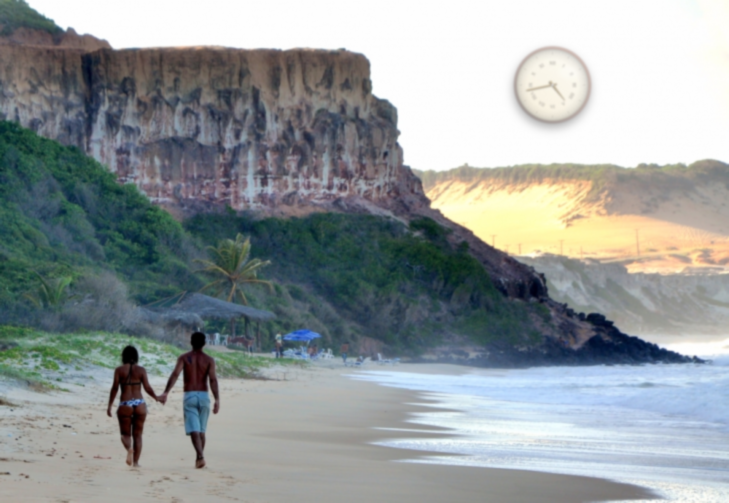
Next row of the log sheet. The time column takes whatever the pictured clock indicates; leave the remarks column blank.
4:43
